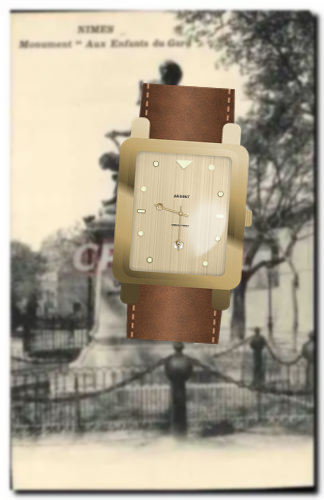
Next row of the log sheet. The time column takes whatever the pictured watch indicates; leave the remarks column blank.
9:30
